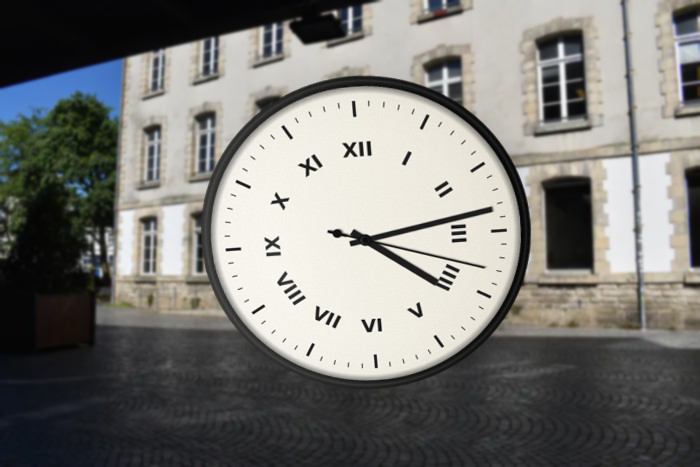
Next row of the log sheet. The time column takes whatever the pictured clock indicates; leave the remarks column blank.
4:13:18
